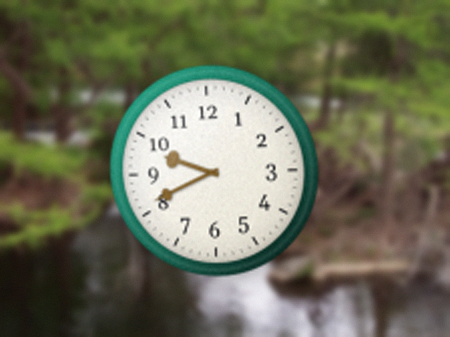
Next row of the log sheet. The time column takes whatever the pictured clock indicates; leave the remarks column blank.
9:41
